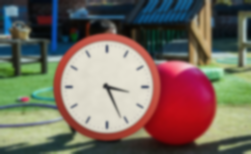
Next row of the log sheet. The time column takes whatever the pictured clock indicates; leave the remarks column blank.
3:26
